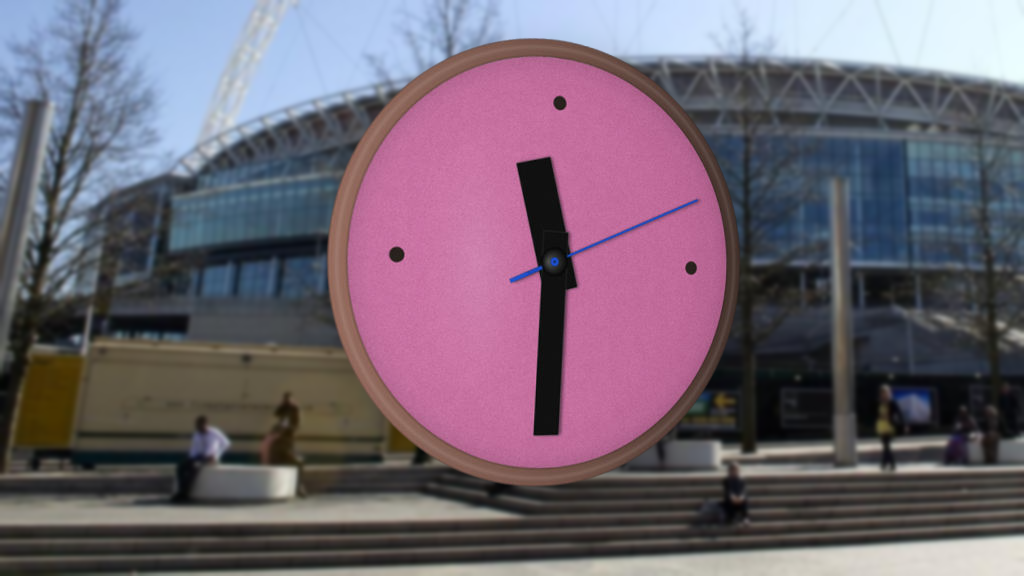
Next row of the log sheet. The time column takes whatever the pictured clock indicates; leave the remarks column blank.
11:30:11
